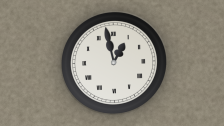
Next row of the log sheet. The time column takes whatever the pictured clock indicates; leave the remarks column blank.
12:58
